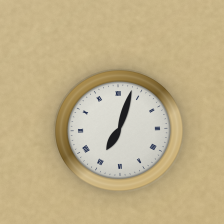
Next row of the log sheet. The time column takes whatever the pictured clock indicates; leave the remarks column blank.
7:03
